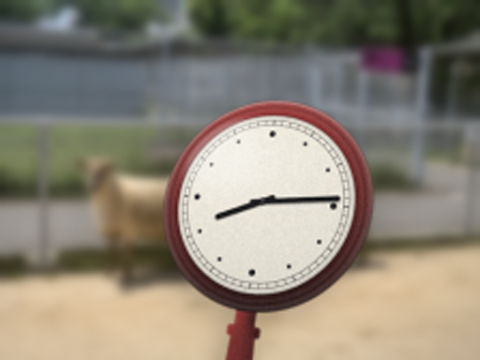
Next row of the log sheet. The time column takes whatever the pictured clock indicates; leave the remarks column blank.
8:14
